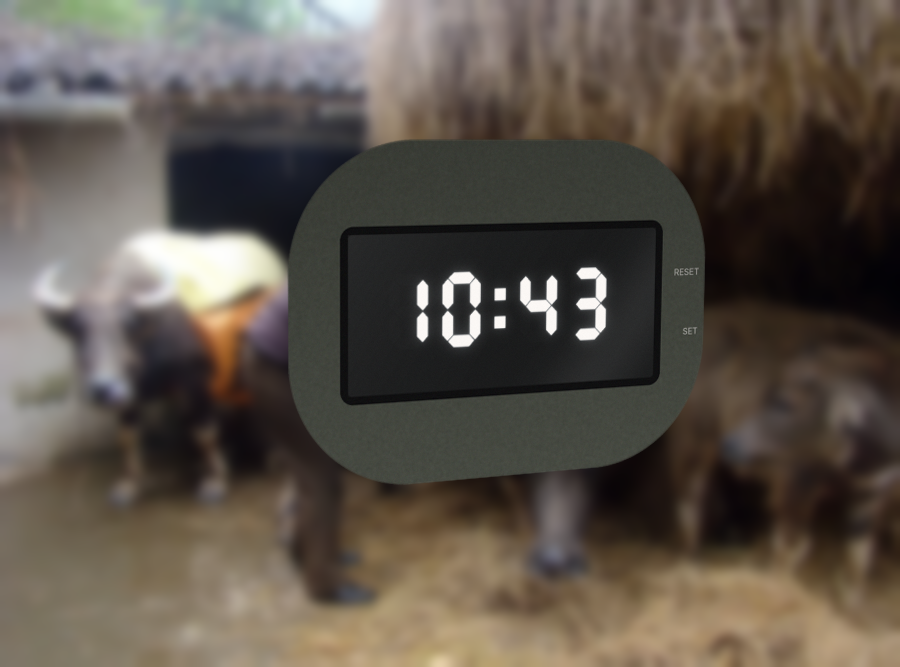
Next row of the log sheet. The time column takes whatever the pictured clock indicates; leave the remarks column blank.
10:43
